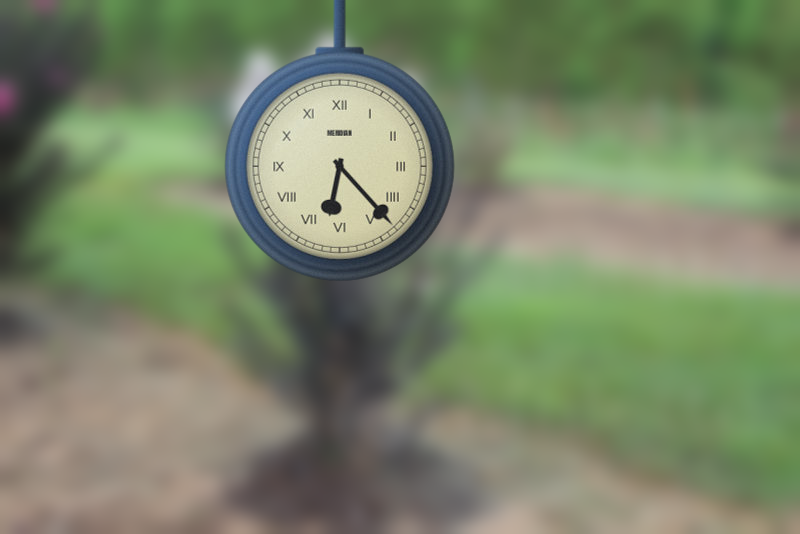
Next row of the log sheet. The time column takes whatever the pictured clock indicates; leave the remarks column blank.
6:23
